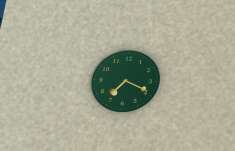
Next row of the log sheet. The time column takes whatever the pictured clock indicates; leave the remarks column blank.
7:19
